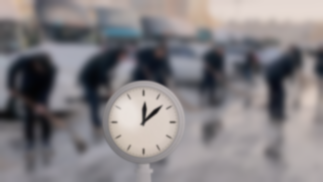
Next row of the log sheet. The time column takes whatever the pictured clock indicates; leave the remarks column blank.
12:08
